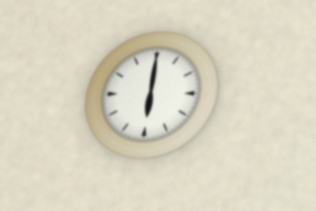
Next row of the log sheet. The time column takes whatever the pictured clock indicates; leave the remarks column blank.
6:00
